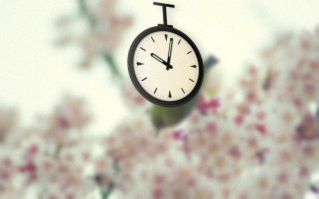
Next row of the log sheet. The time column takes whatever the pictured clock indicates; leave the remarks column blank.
10:02
